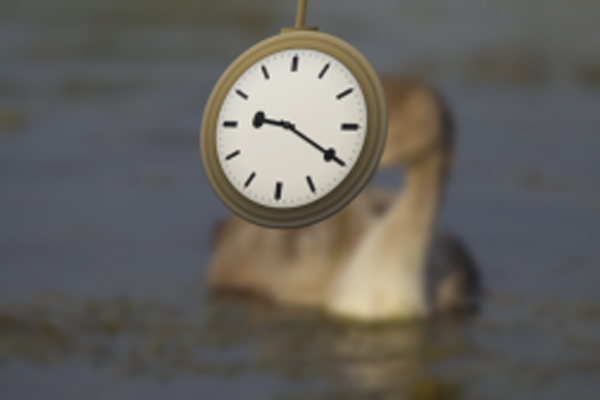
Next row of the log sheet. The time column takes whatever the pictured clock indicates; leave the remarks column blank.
9:20
